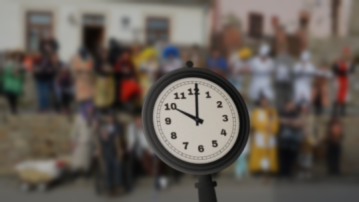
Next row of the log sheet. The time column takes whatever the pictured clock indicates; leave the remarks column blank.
10:01
